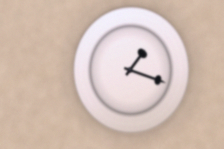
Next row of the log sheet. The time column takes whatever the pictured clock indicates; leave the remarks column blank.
1:18
